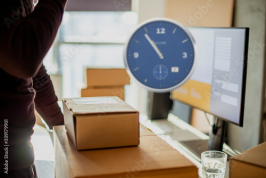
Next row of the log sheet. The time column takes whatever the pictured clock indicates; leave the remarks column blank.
10:54
